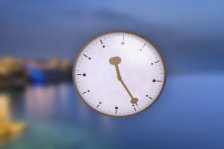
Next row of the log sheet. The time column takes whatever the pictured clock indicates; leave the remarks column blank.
11:24
